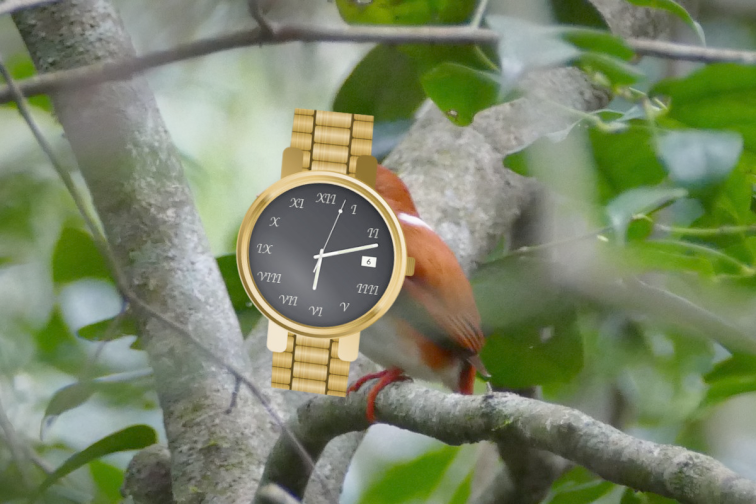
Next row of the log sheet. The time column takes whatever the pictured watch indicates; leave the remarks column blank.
6:12:03
